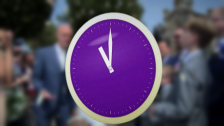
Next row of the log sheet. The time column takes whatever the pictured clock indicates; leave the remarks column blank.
11:00
